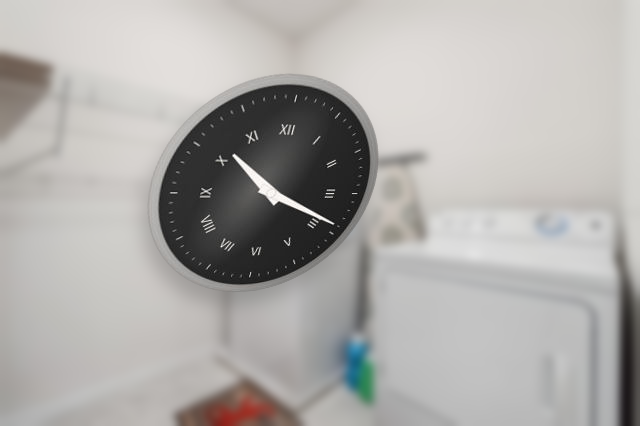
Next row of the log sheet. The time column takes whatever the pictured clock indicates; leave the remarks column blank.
10:19
